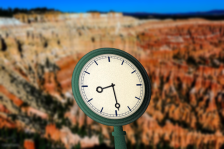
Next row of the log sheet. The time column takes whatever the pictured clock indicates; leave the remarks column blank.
8:29
